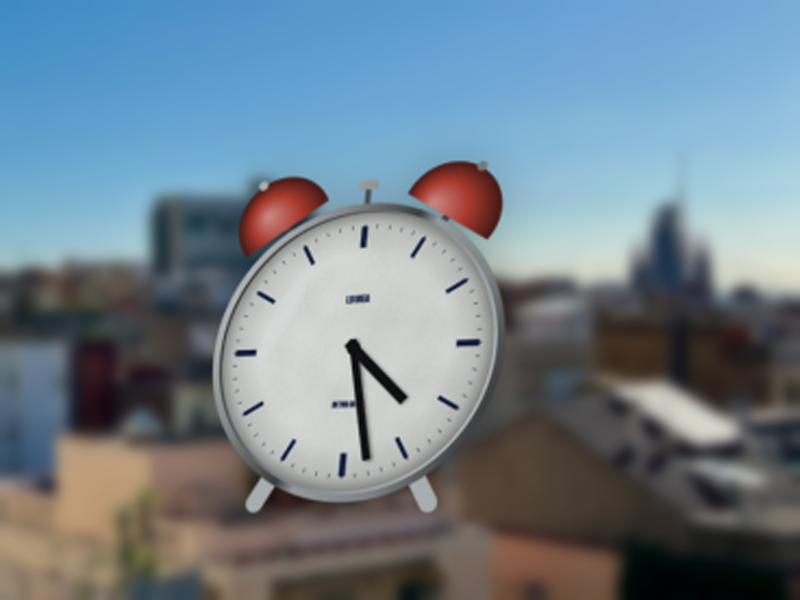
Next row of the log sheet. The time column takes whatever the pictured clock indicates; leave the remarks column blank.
4:28
